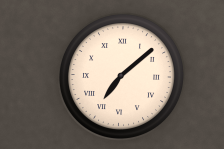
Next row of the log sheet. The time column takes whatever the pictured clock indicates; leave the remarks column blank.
7:08
